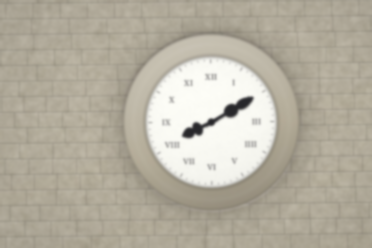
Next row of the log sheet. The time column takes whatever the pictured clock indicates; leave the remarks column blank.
8:10
